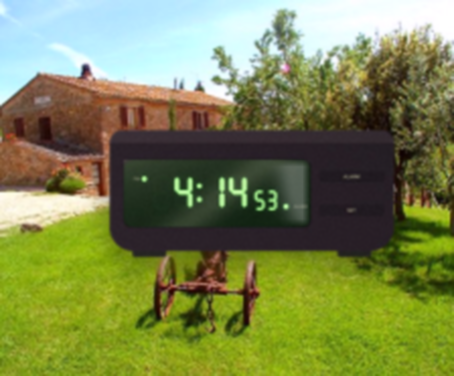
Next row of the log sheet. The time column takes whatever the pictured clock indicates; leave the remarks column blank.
4:14:53
